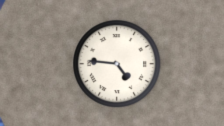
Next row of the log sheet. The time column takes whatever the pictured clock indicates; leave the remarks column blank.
4:46
